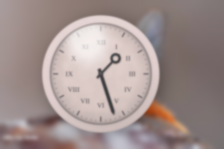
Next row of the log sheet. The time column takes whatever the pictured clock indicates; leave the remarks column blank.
1:27
